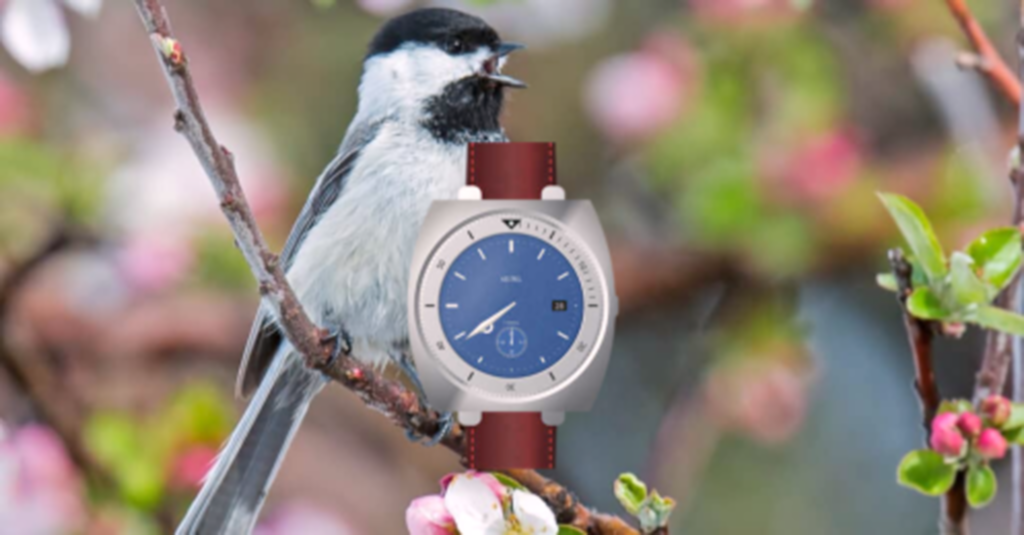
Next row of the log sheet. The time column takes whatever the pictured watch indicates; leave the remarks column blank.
7:39
